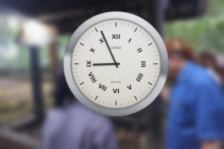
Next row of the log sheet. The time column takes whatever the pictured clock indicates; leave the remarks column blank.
8:56
